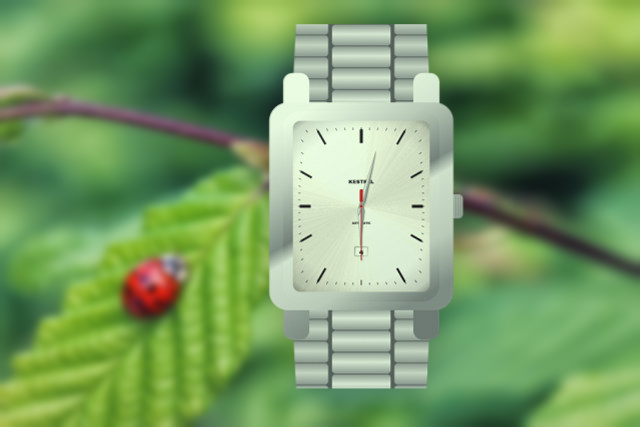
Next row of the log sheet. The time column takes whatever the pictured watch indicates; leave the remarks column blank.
6:02:30
